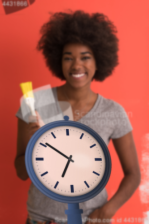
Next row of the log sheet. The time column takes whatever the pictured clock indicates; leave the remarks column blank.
6:51
